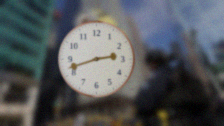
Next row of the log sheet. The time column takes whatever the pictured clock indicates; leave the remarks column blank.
2:42
